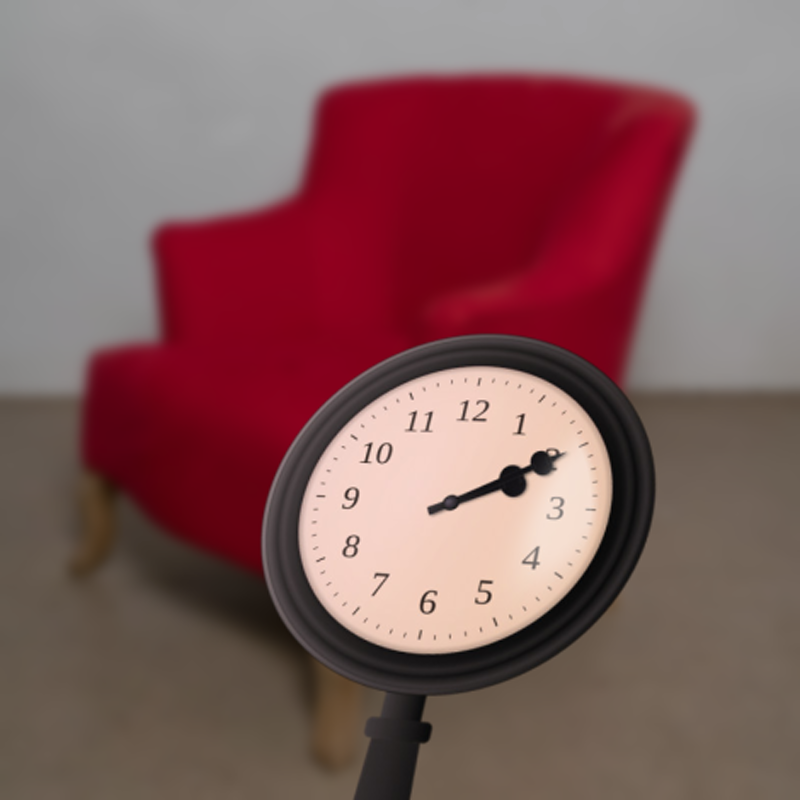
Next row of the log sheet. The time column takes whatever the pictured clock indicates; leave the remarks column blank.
2:10
